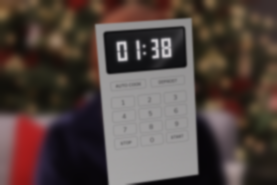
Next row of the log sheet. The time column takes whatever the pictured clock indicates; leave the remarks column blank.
1:38
